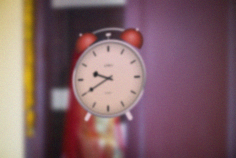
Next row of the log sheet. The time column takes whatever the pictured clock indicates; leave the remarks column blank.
9:40
